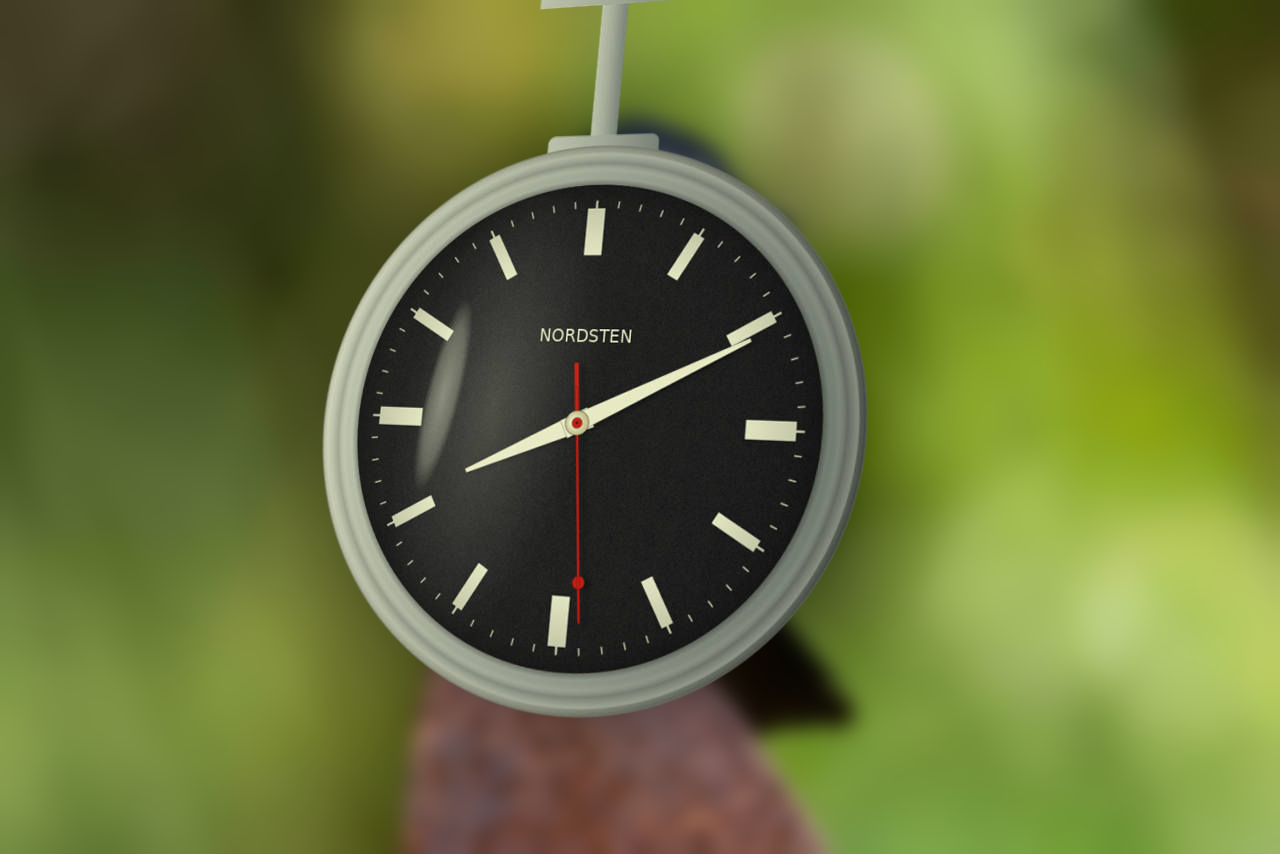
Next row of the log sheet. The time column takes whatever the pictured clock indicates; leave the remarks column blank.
8:10:29
